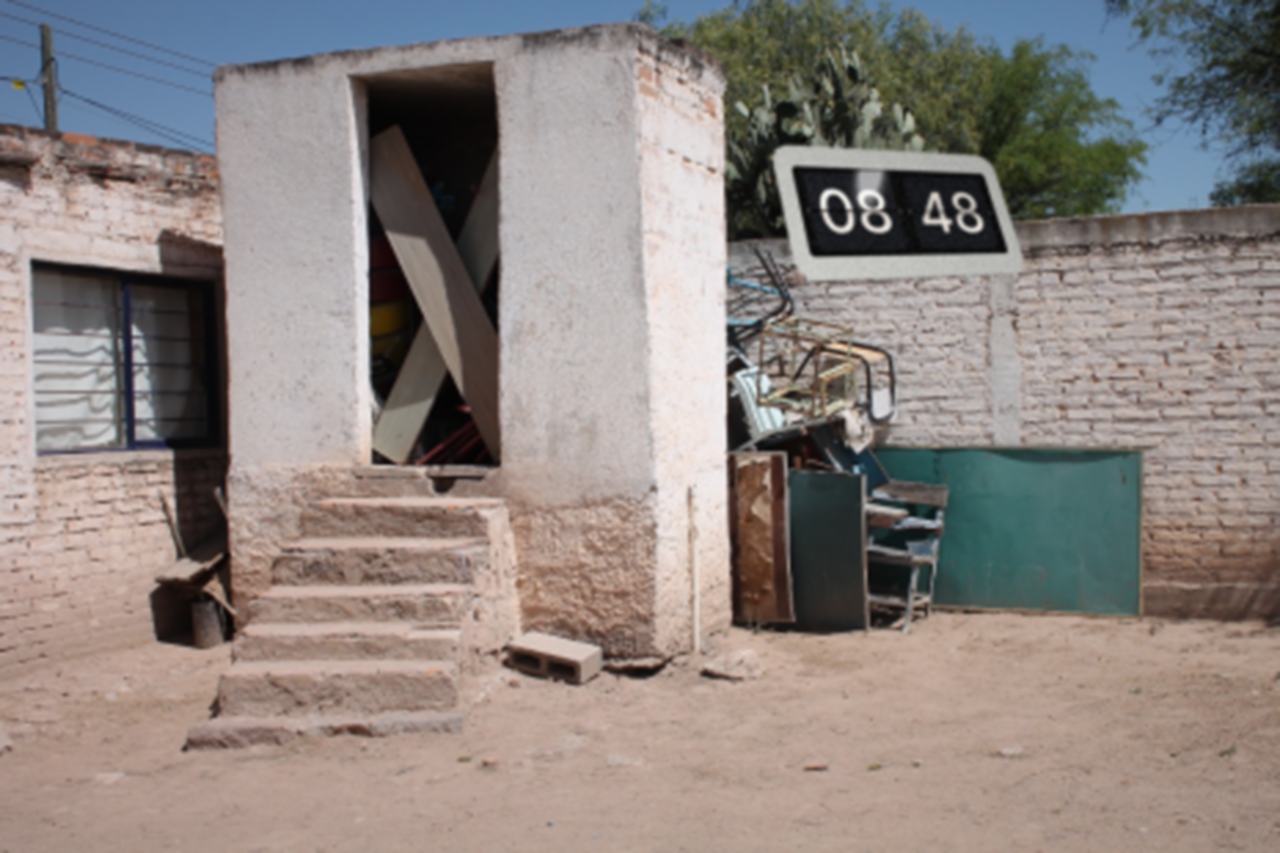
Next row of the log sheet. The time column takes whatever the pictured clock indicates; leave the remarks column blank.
8:48
